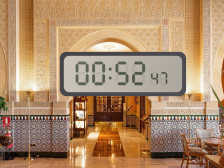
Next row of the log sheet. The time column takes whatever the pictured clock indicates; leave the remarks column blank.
0:52:47
